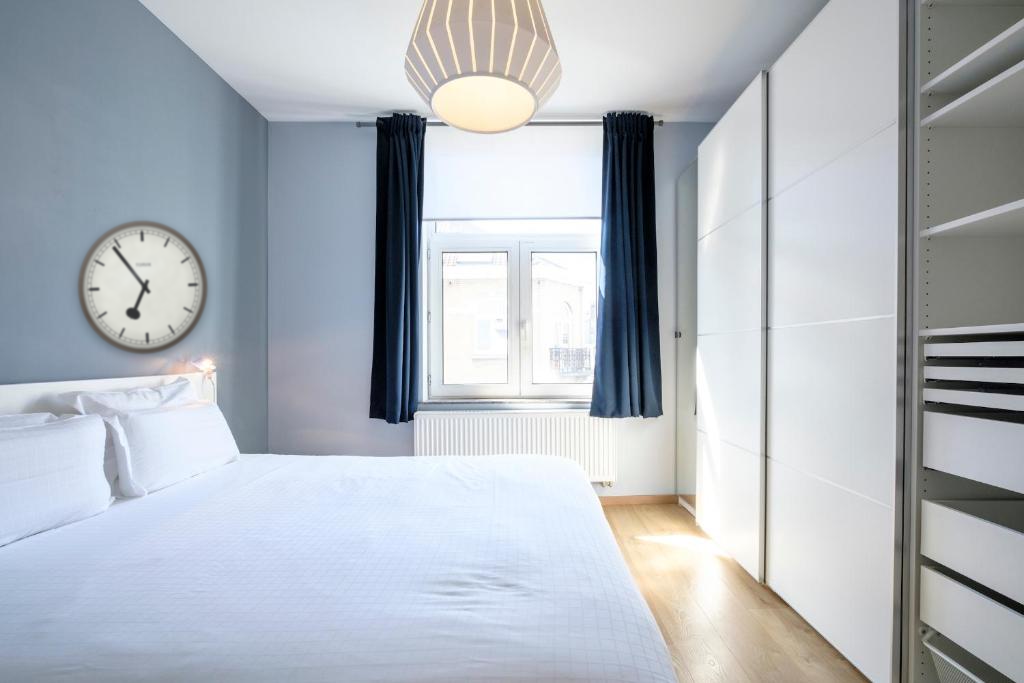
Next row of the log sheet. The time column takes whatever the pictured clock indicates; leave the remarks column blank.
6:54
